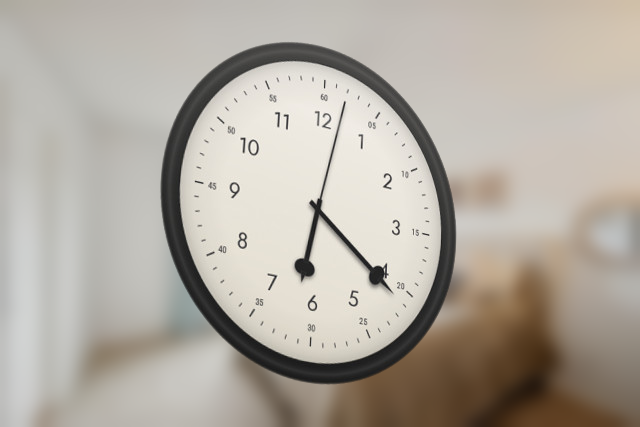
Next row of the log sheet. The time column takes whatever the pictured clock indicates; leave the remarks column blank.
6:21:02
